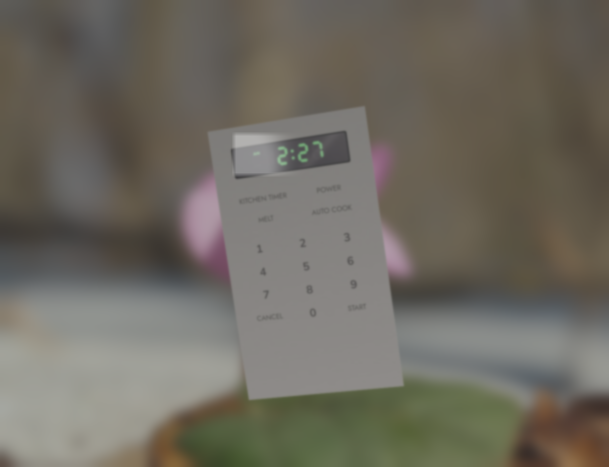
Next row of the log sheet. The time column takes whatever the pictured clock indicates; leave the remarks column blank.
2:27
